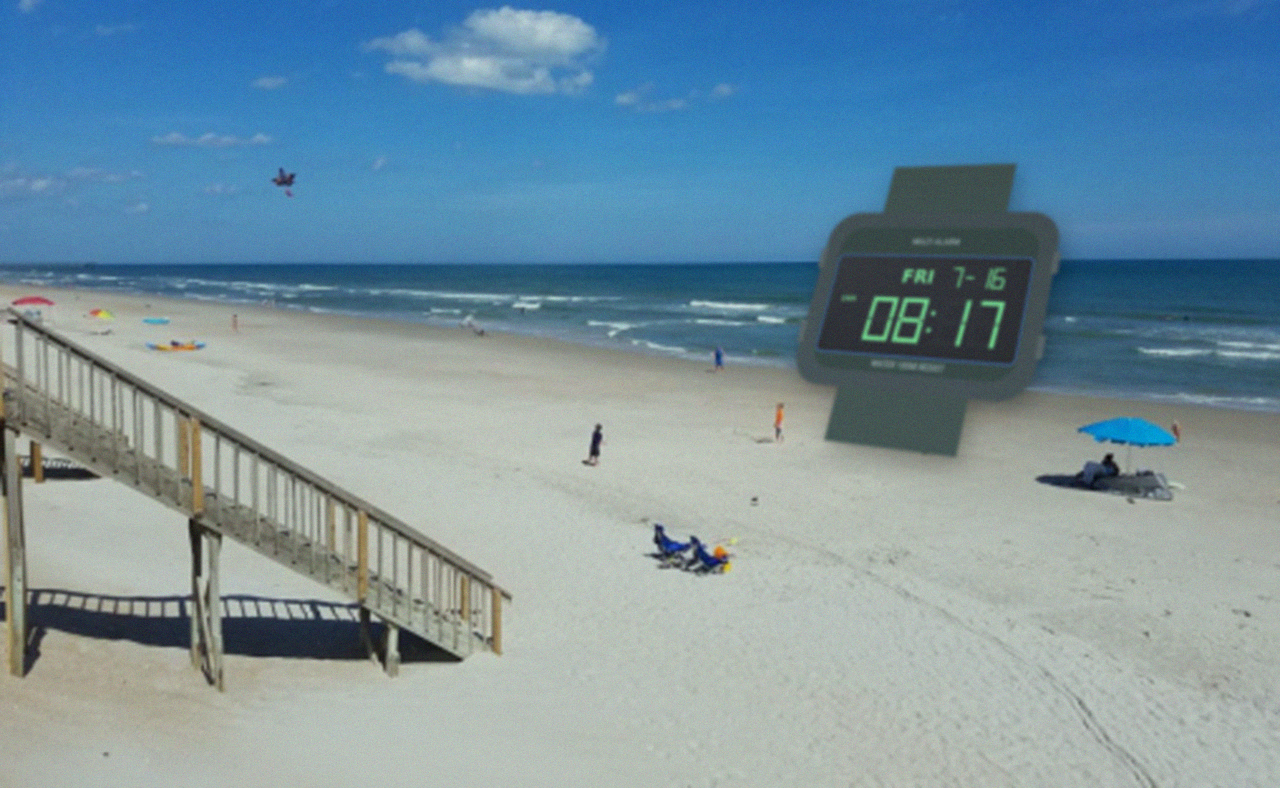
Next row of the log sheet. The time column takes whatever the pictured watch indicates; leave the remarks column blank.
8:17
